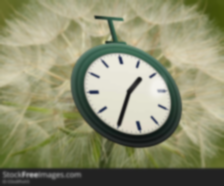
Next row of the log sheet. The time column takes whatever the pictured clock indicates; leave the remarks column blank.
1:35
